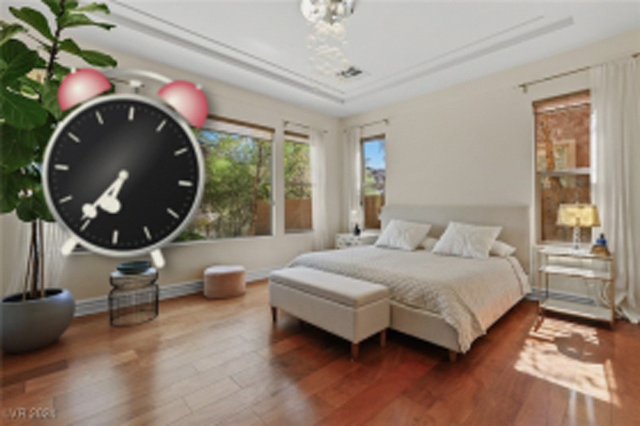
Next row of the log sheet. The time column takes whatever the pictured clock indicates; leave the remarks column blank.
6:36
